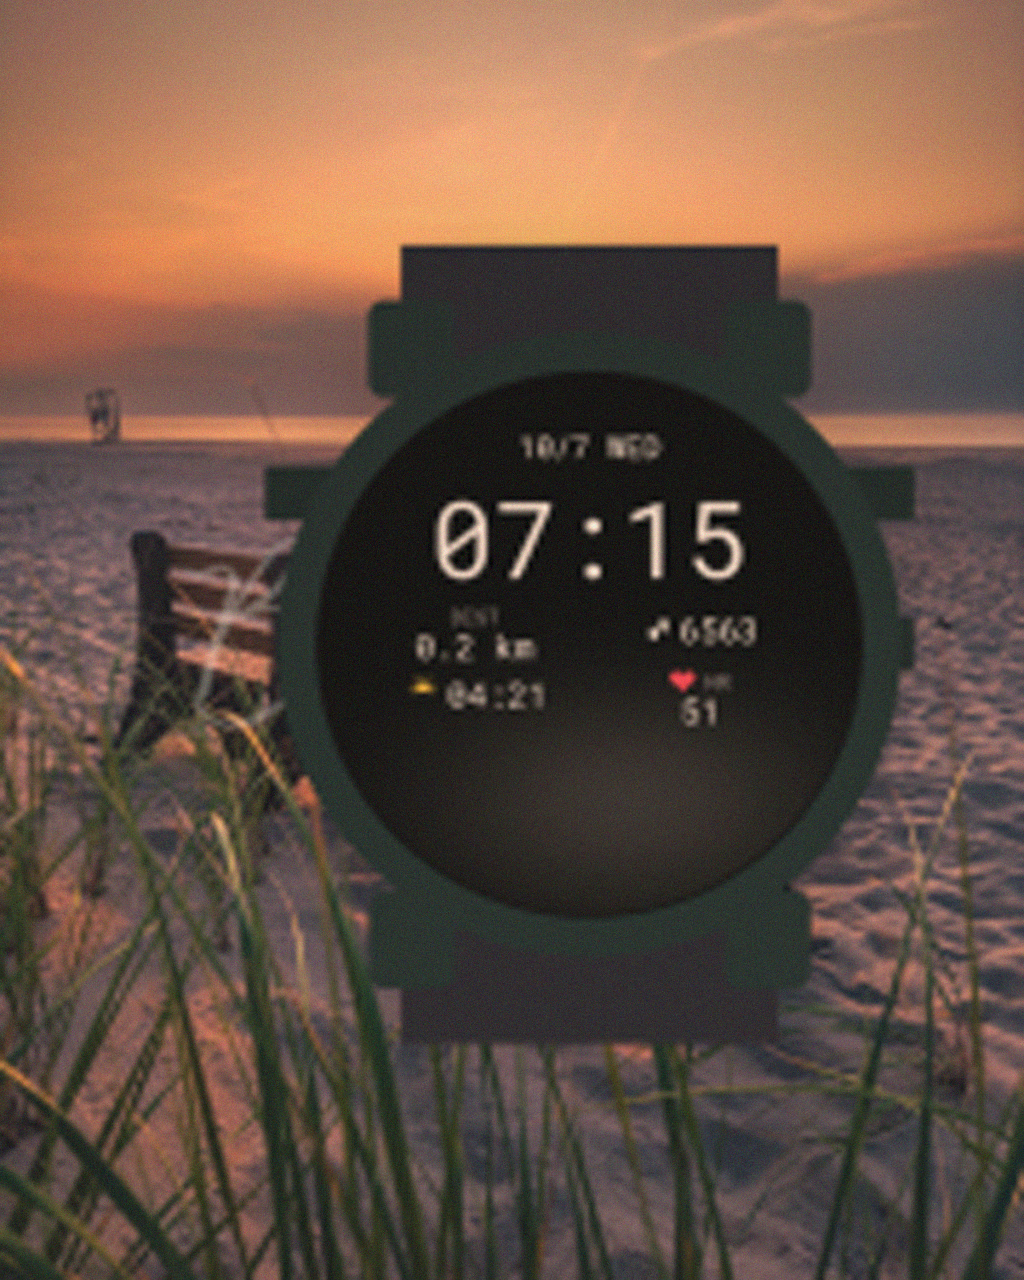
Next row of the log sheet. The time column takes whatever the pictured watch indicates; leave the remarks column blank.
7:15
